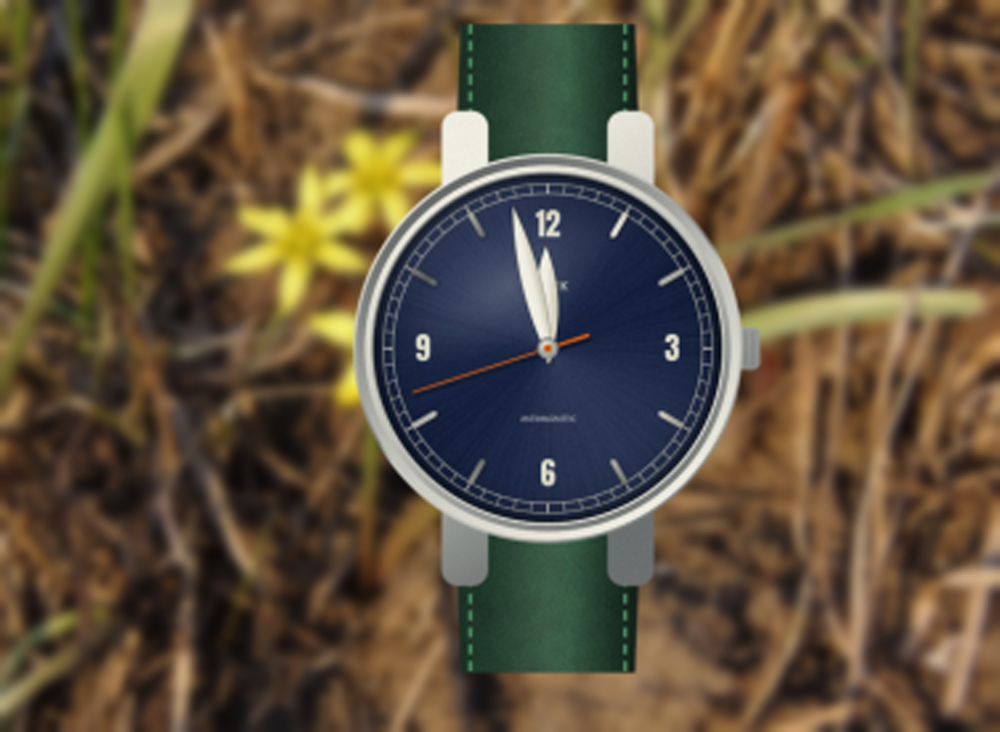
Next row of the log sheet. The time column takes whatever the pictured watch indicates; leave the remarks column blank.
11:57:42
